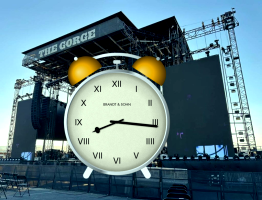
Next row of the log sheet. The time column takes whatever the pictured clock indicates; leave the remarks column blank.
8:16
